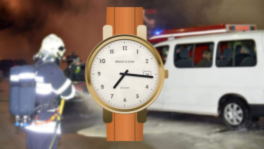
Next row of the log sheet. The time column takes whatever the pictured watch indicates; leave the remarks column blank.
7:16
